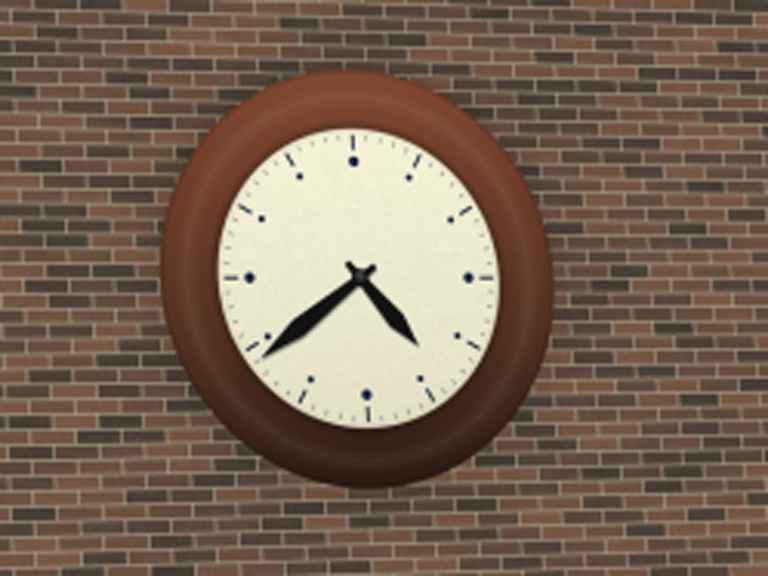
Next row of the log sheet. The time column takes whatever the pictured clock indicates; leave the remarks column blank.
4:39
